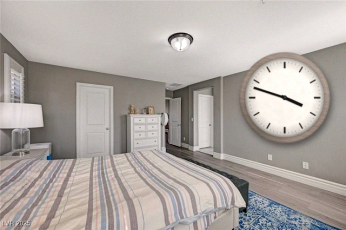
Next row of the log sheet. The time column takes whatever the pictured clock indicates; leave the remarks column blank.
3:48
